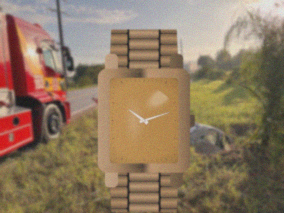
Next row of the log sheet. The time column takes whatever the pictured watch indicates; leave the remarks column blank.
10:12
